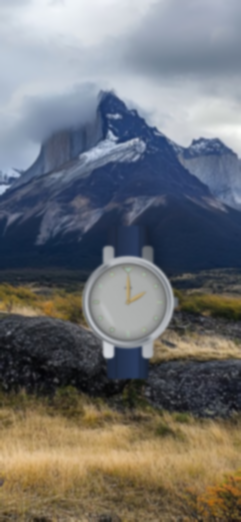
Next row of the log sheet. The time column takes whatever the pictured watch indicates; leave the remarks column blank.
2:00
